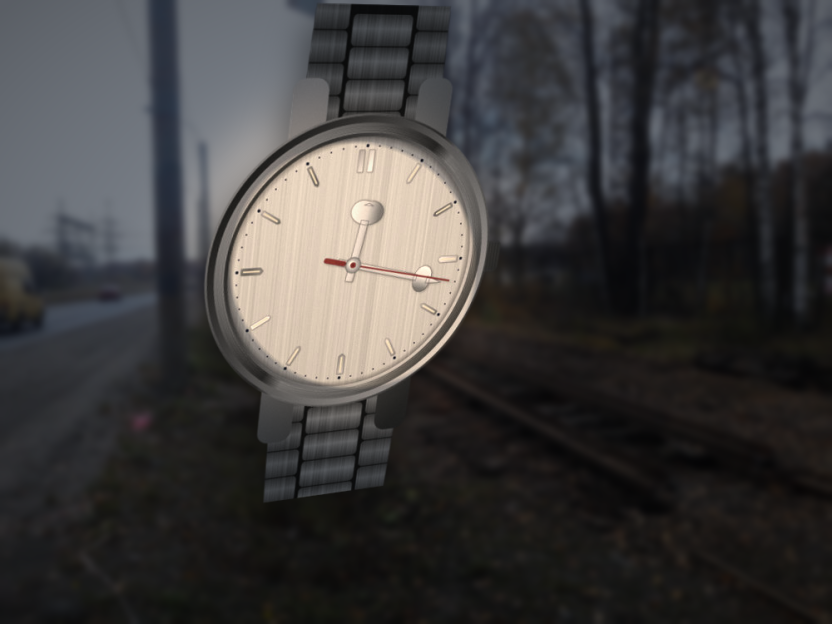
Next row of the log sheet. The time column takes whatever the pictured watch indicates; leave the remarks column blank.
12:17:17
